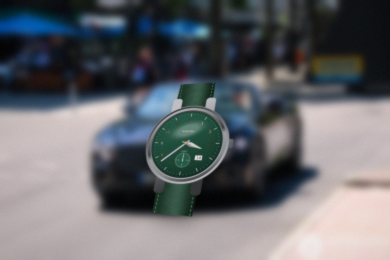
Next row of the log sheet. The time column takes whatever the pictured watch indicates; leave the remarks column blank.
3:38
